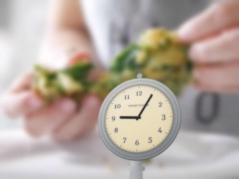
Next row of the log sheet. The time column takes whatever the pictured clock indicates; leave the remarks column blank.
9:05
